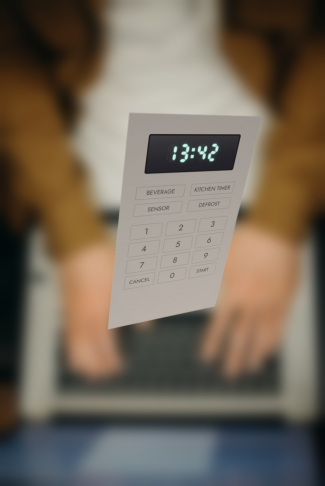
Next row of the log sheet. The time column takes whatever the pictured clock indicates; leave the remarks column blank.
13:42
